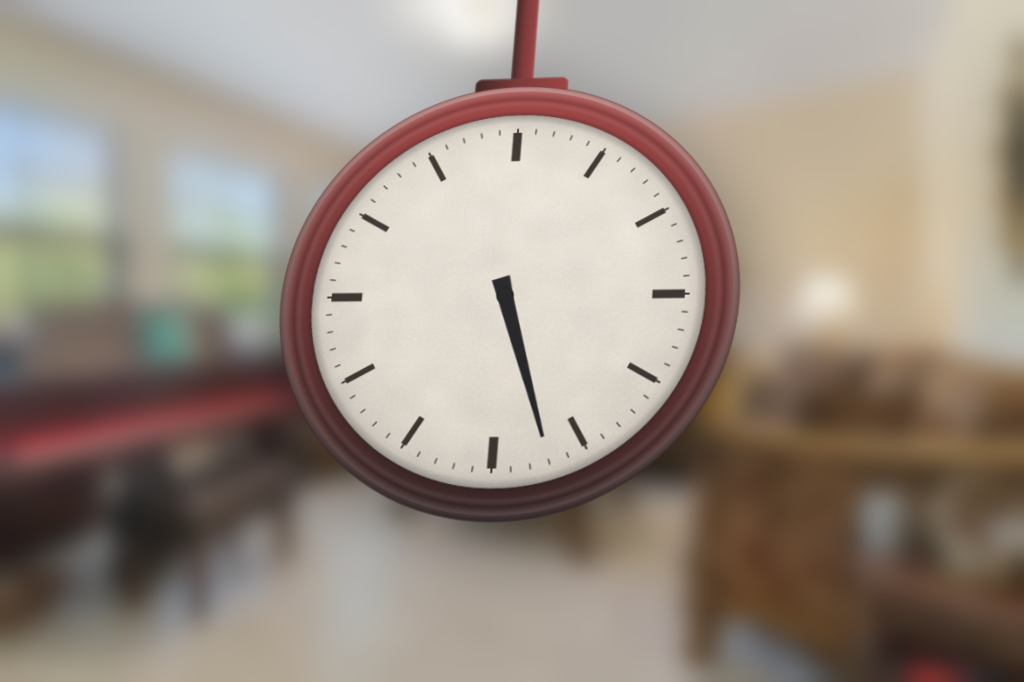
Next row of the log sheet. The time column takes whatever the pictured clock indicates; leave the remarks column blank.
5:27
